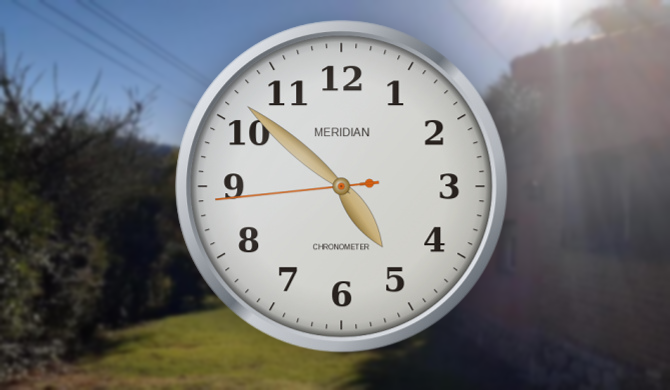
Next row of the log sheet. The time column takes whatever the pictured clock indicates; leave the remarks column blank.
4:51:44
